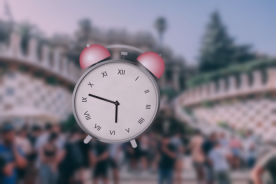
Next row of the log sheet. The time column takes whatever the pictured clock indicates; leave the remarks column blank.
5:47
